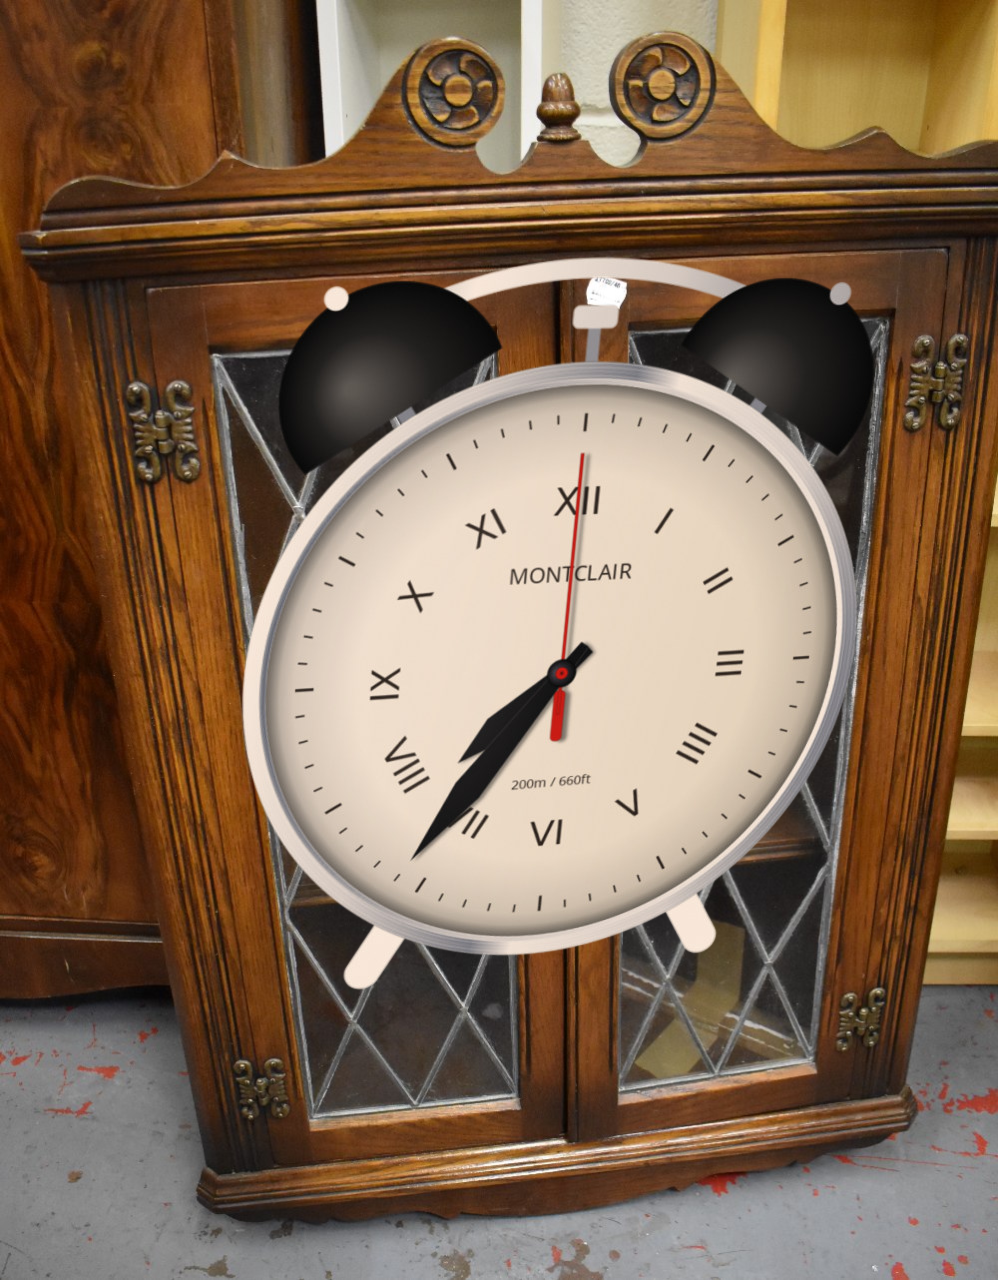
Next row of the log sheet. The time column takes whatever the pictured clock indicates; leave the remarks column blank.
7:36:00
